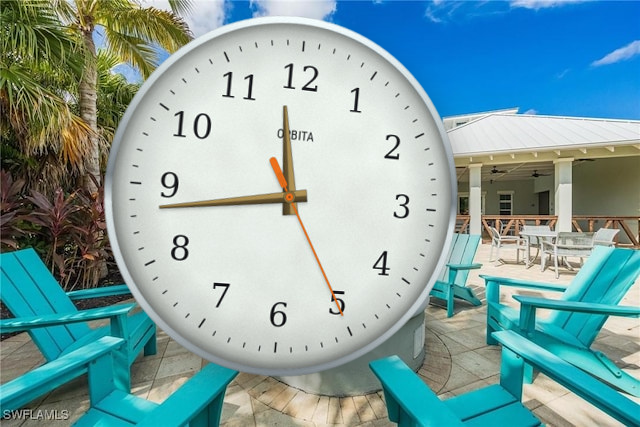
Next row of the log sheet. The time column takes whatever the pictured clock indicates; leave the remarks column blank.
11:43:25
